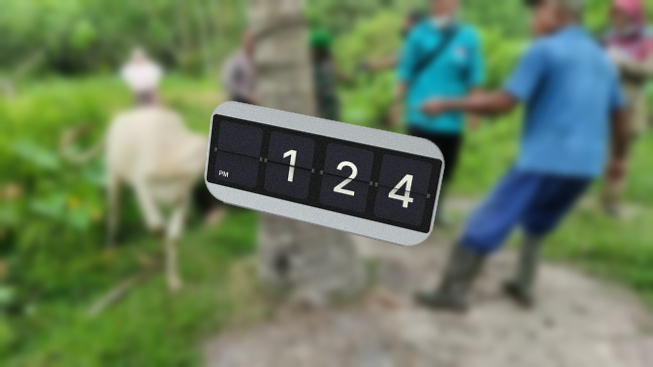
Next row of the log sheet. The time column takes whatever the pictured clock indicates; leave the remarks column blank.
1:24
